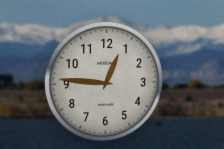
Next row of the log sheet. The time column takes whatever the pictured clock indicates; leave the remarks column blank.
12:46
